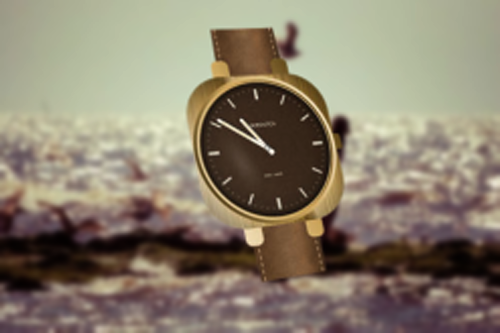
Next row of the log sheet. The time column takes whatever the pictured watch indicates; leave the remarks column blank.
10:51
